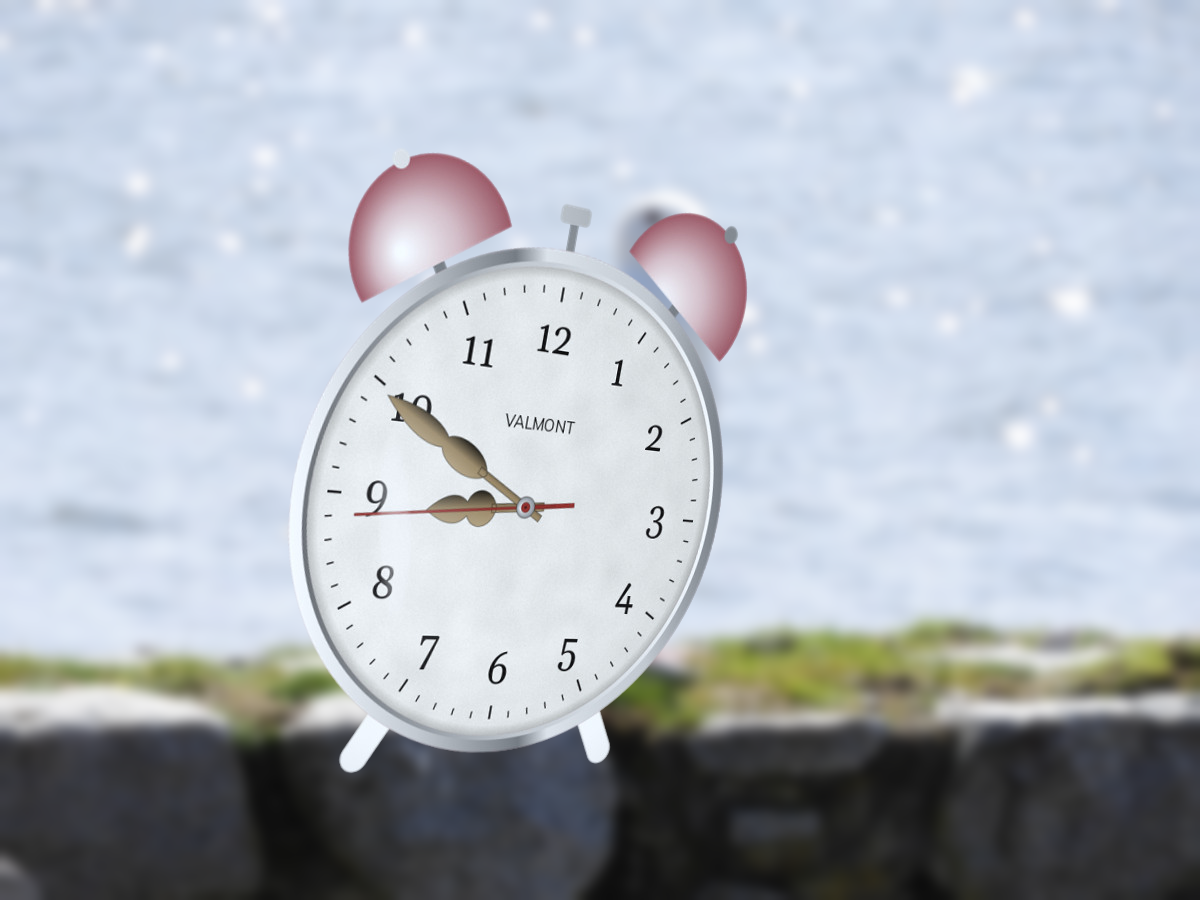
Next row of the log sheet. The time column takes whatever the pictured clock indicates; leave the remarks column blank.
8:49:44
